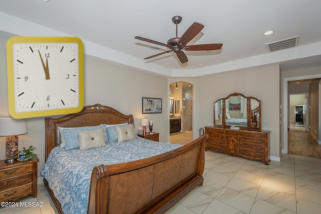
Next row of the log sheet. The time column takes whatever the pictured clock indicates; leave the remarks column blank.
11:57
